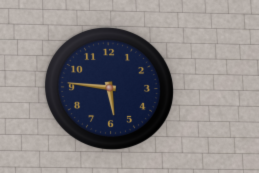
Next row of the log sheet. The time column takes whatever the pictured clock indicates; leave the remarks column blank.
5:46
